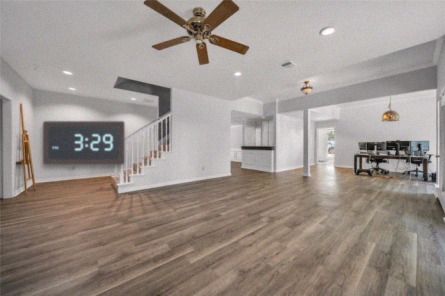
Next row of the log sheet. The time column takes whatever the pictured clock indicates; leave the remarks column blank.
3:29
